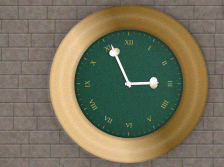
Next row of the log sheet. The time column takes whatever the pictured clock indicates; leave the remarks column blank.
2:56
